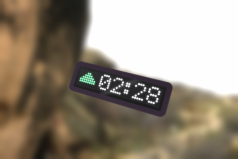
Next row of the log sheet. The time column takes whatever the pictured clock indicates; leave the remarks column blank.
2:28
